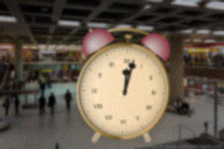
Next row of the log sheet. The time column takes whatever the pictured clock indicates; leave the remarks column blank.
12:02
